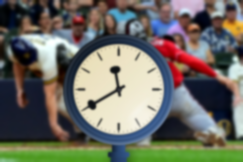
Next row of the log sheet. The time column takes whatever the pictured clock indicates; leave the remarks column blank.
11:40
